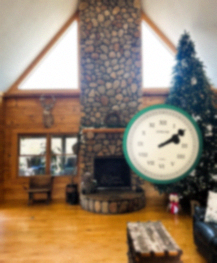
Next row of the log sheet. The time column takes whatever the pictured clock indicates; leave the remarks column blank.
2:09
